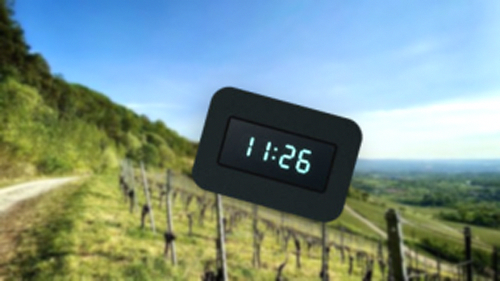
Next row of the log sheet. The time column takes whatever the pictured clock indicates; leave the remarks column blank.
11:26
